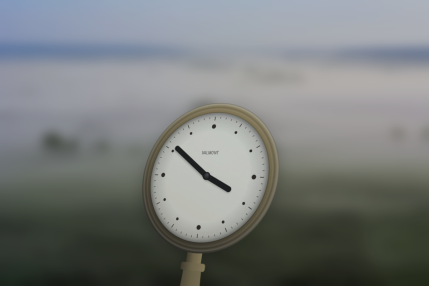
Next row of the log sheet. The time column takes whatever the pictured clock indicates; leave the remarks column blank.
3:51
